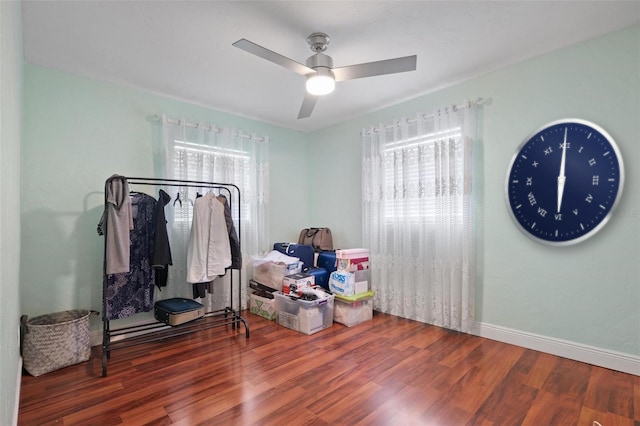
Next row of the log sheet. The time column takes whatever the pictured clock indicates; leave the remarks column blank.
6:00
